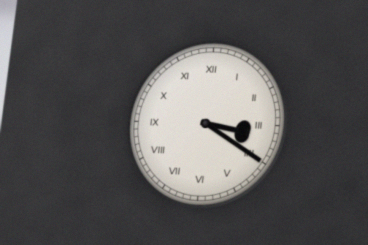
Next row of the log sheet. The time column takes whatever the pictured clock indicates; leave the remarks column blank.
3:20
